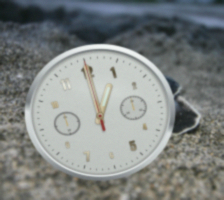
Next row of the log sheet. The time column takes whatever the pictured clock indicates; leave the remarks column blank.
1:00
